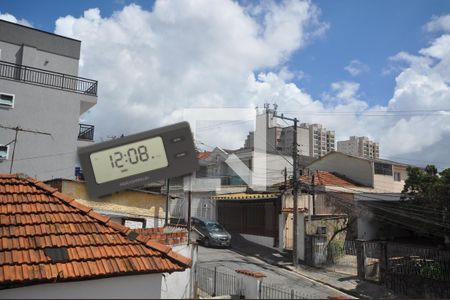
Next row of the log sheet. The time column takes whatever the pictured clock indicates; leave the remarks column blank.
12:08
